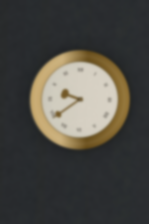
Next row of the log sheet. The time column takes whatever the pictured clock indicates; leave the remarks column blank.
9:39
